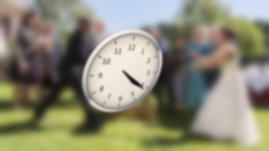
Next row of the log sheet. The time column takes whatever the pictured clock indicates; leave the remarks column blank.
4:21
